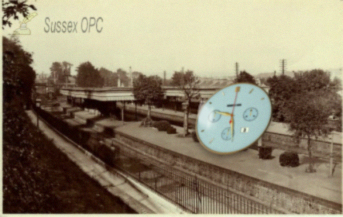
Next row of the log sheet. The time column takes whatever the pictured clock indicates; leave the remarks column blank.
9:28
